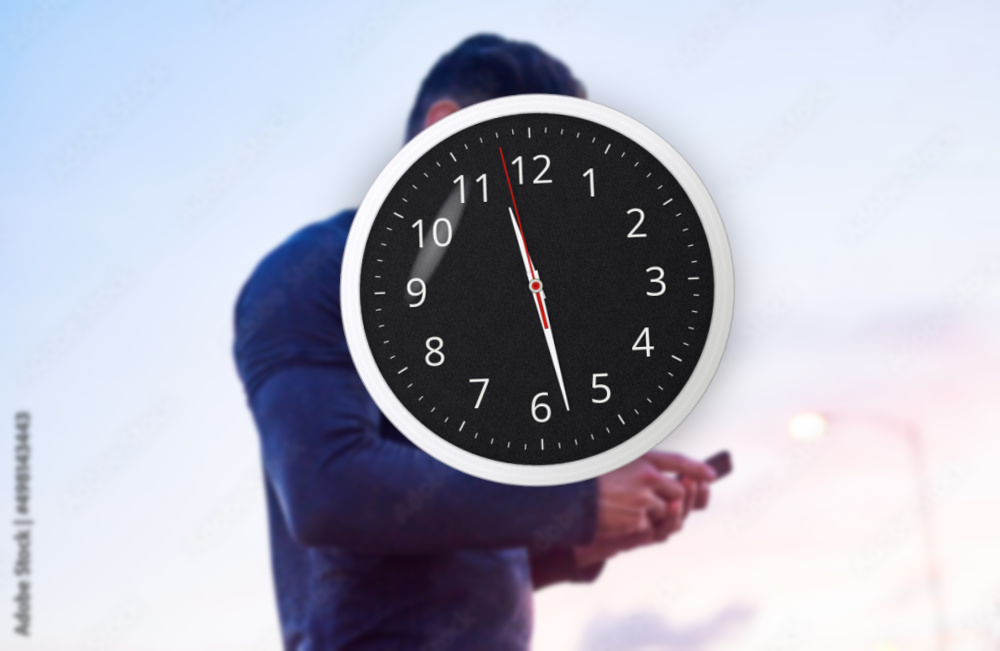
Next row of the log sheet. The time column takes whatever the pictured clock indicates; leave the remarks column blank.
11:27:58
